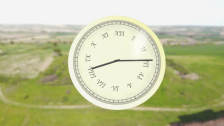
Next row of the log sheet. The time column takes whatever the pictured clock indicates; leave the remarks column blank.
8:14
